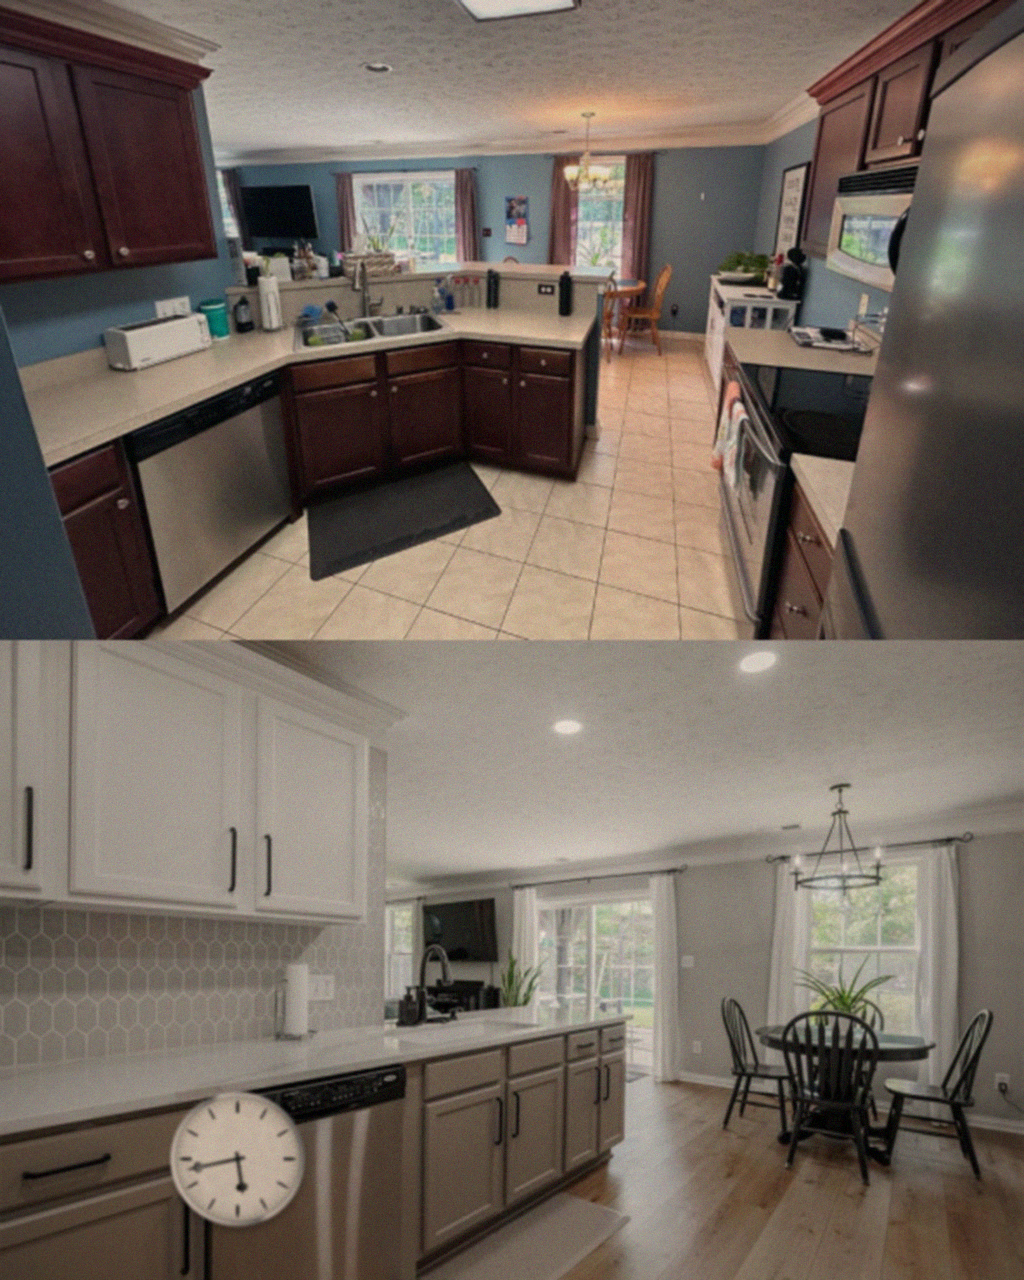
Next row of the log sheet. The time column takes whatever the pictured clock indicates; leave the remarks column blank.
5:43
